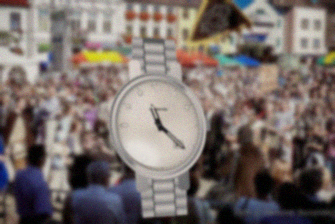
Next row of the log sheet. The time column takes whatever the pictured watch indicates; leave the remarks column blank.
11:22
